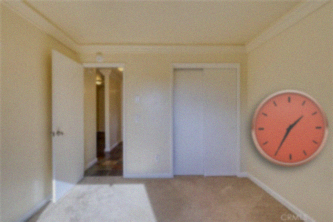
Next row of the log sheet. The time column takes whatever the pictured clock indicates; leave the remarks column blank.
1:35
